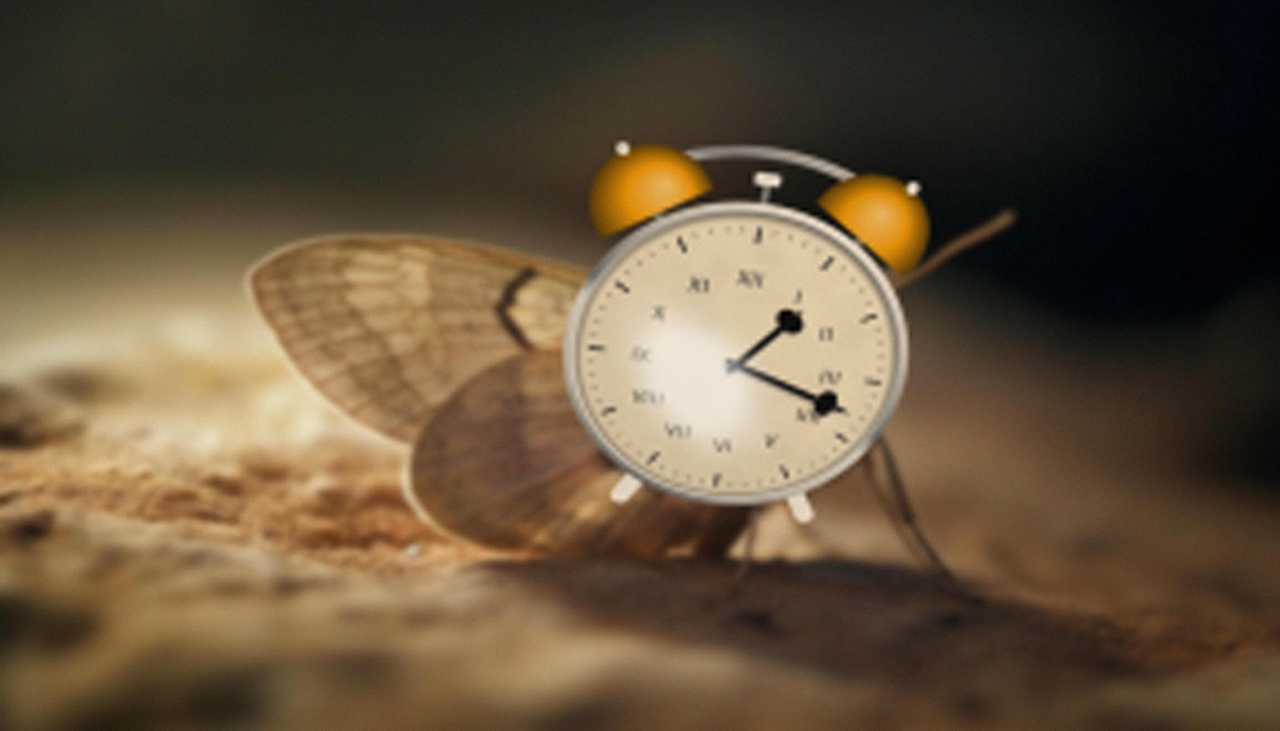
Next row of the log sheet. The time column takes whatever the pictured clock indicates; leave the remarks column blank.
1:18
